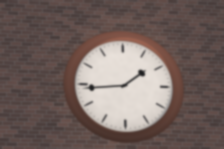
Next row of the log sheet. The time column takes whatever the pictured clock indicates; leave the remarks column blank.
1:44
